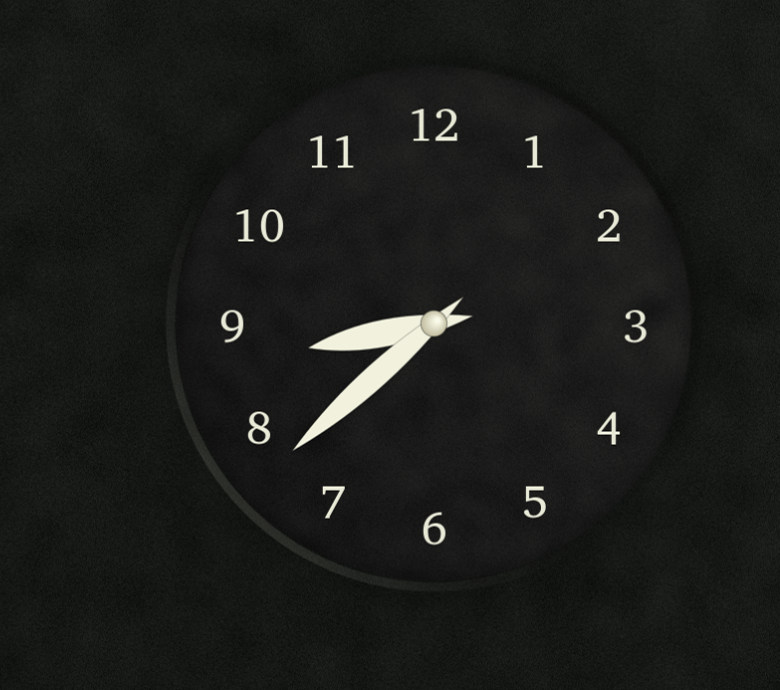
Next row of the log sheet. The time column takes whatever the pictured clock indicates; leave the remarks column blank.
8:38
